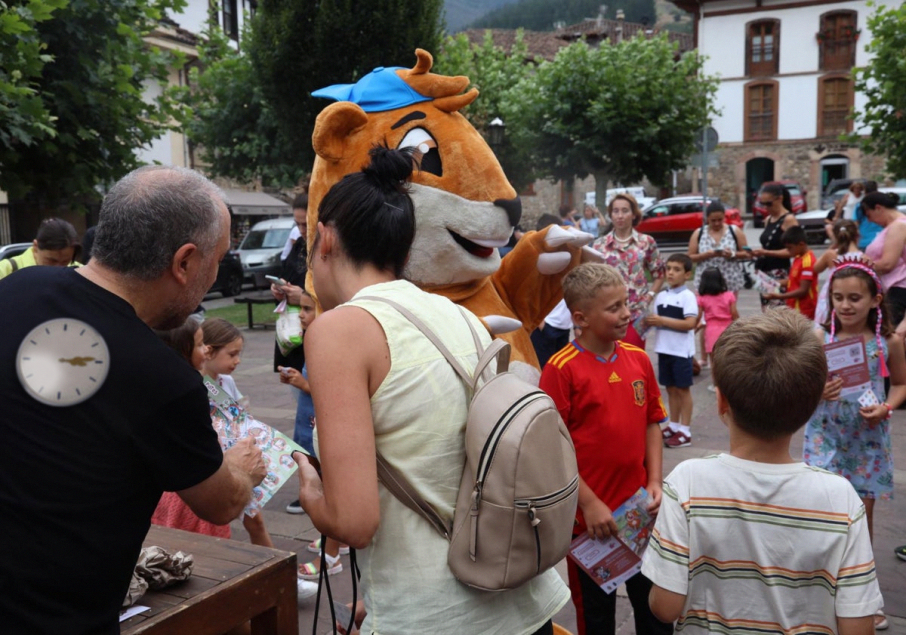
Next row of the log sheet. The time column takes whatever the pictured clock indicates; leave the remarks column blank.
3:14
